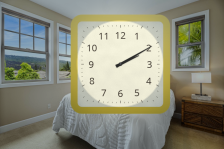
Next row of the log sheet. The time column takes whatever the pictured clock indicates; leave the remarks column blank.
2:10
